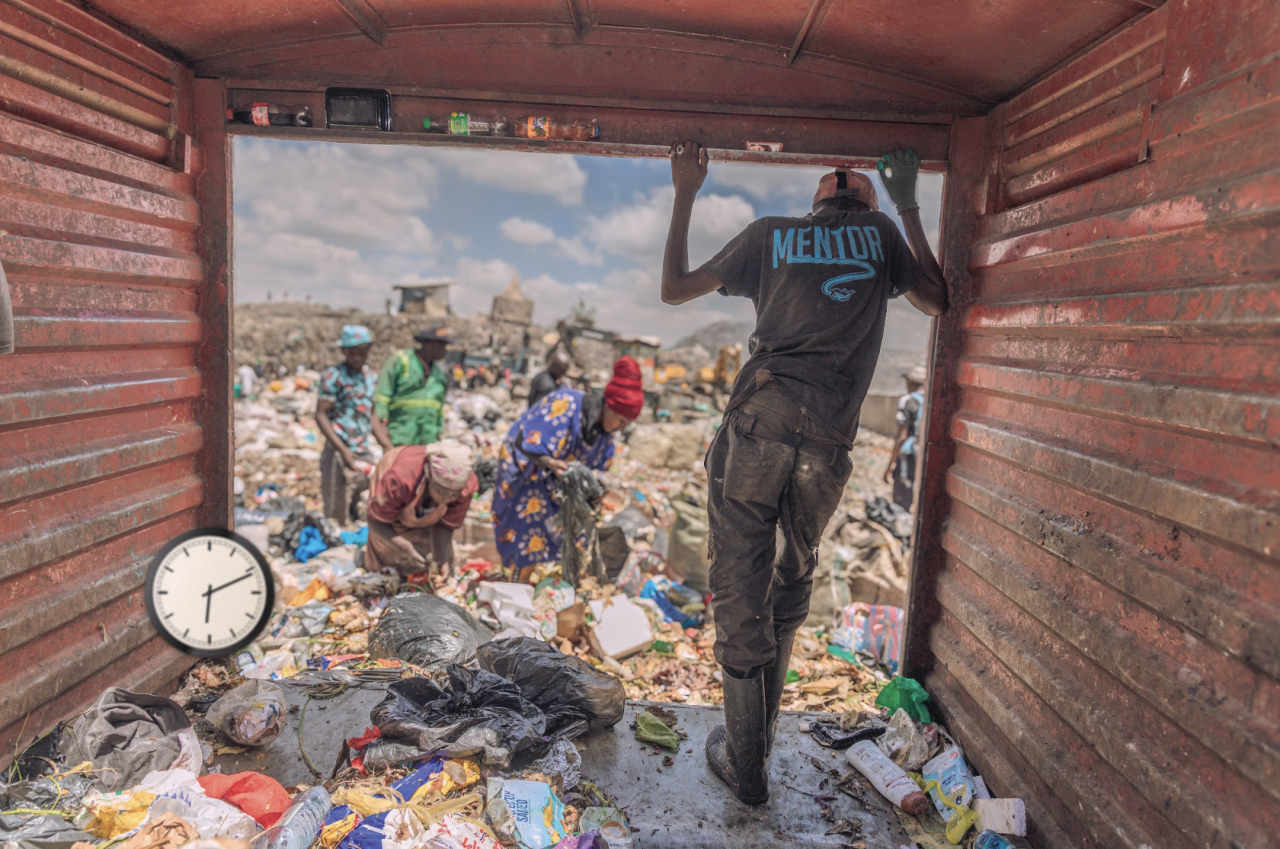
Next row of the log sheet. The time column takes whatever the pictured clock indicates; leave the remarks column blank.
6:11
